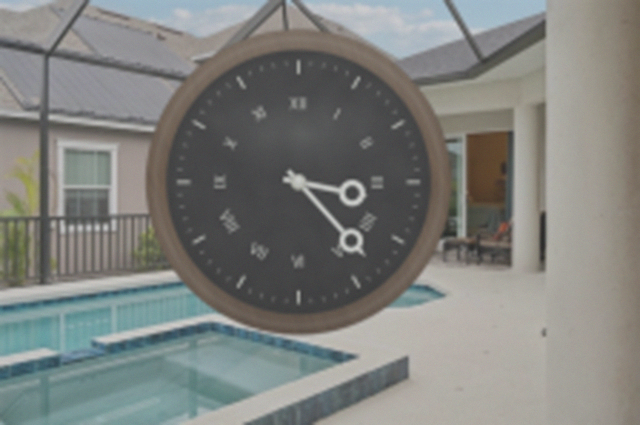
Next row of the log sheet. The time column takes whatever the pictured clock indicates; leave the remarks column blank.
3:23
